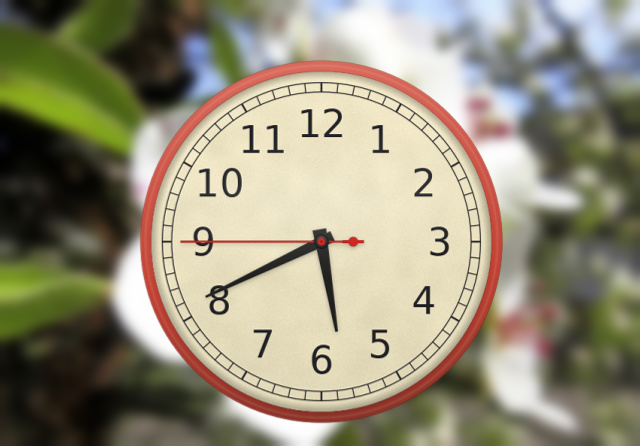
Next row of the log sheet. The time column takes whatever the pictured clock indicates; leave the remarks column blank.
5:40:45
